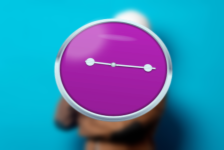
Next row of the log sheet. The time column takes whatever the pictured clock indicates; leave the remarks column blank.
9:16
